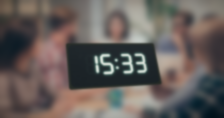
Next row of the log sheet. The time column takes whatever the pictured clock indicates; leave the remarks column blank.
15:33
